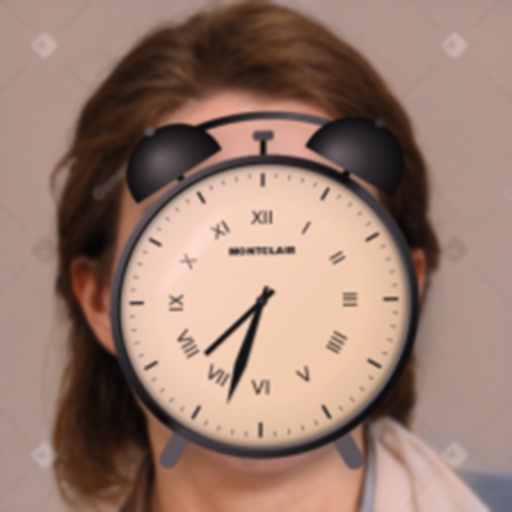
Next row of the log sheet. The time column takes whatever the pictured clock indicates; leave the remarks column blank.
7:33
